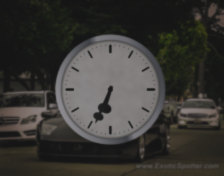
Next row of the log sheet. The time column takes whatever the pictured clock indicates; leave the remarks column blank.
6:34
